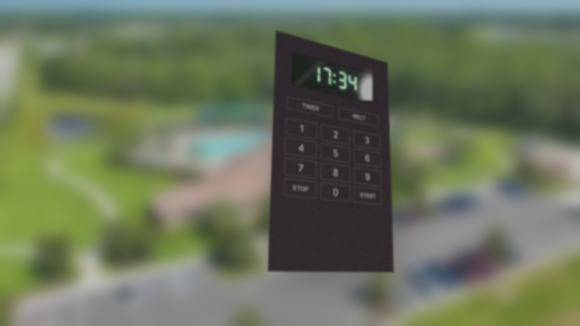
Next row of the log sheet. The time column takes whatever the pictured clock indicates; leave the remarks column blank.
17:34
